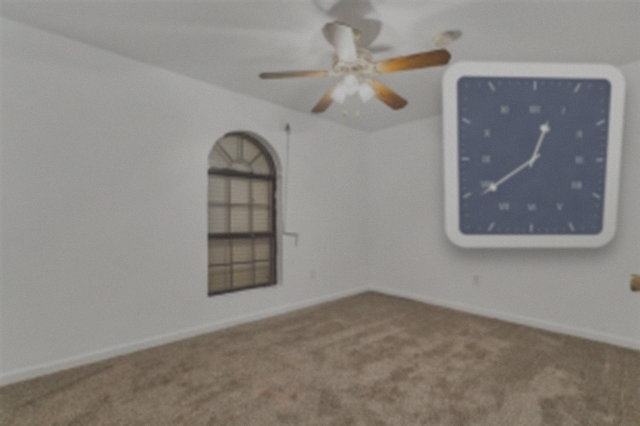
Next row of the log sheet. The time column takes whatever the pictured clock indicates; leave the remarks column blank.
12:39
